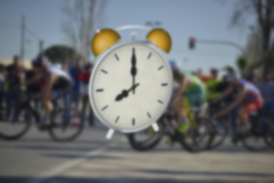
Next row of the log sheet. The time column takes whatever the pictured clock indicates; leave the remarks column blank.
8:00
